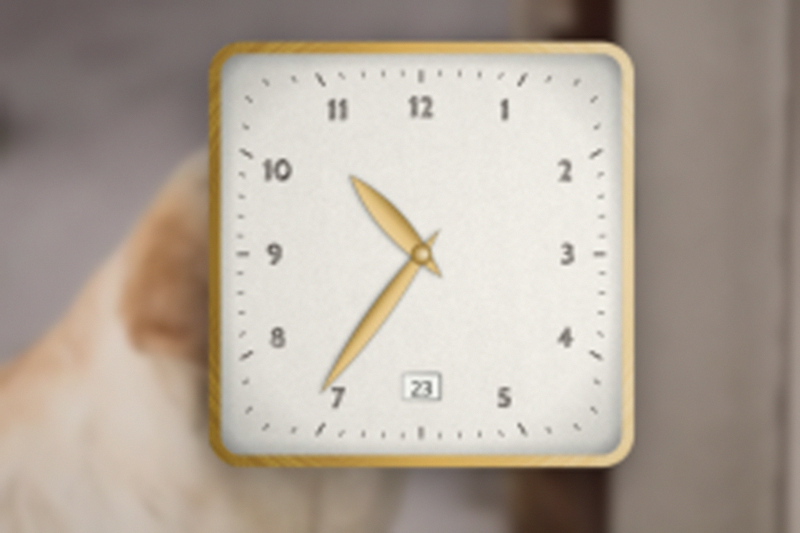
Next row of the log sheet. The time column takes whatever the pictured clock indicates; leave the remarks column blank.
10:36
